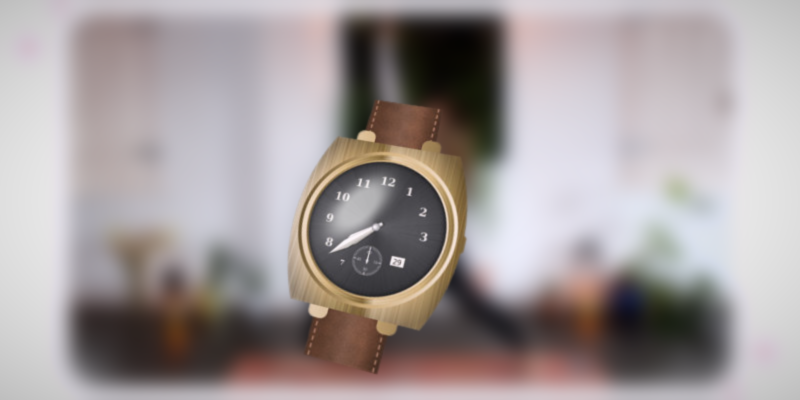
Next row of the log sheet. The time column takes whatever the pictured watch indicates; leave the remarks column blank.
7:38
